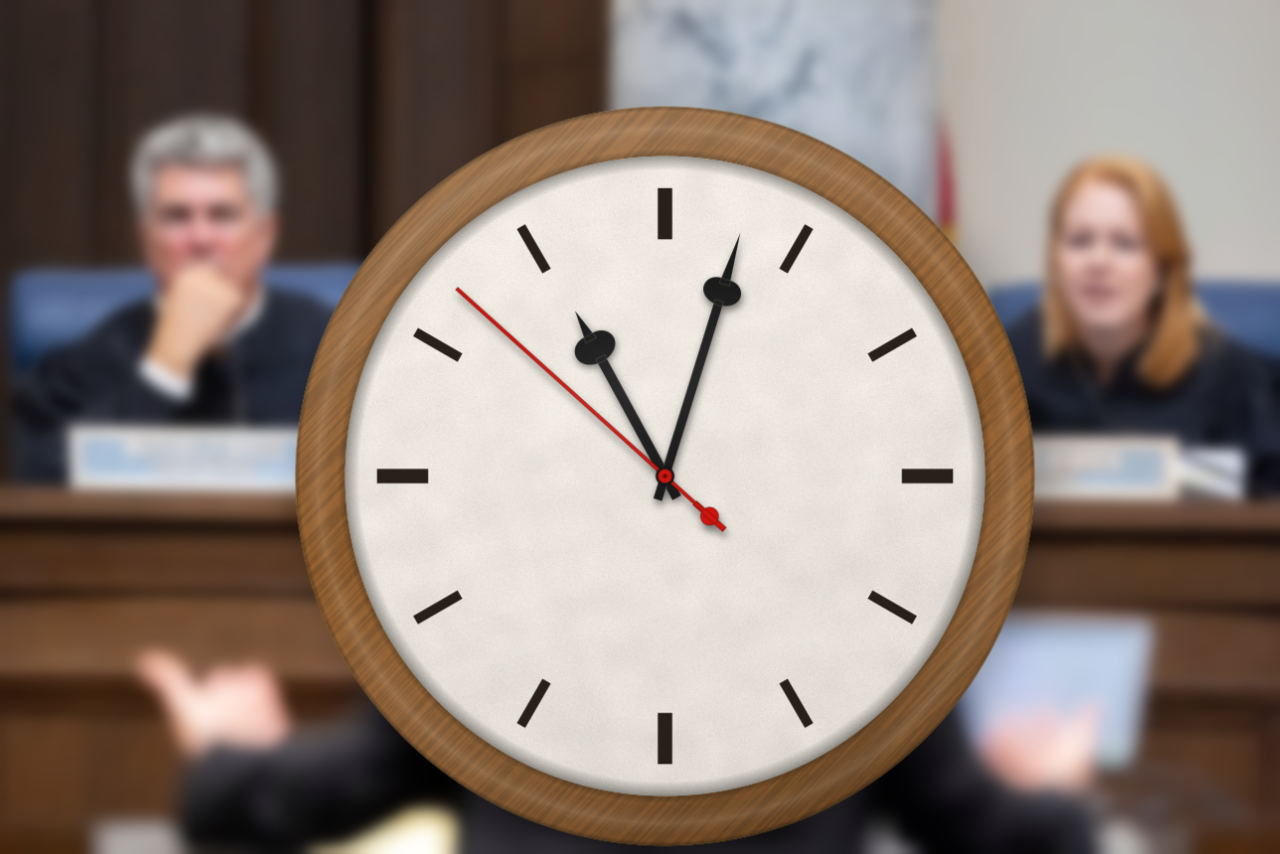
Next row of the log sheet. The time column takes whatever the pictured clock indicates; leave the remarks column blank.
11:02:52
